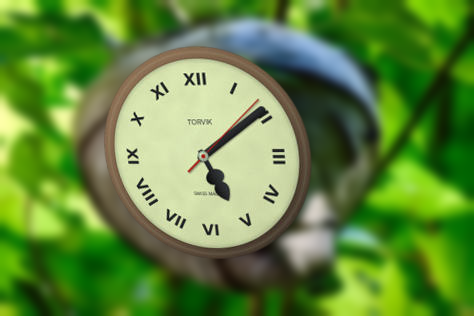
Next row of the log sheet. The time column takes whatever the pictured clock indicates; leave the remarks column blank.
5:09:08
